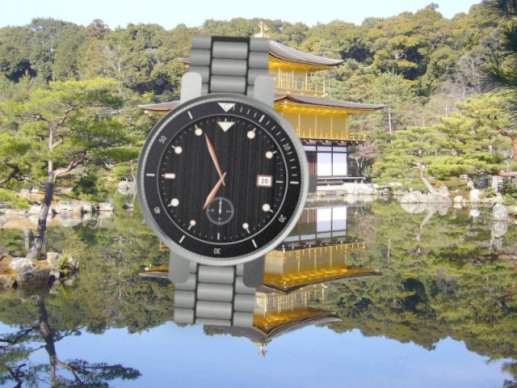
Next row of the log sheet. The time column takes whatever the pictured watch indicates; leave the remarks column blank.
6:56
